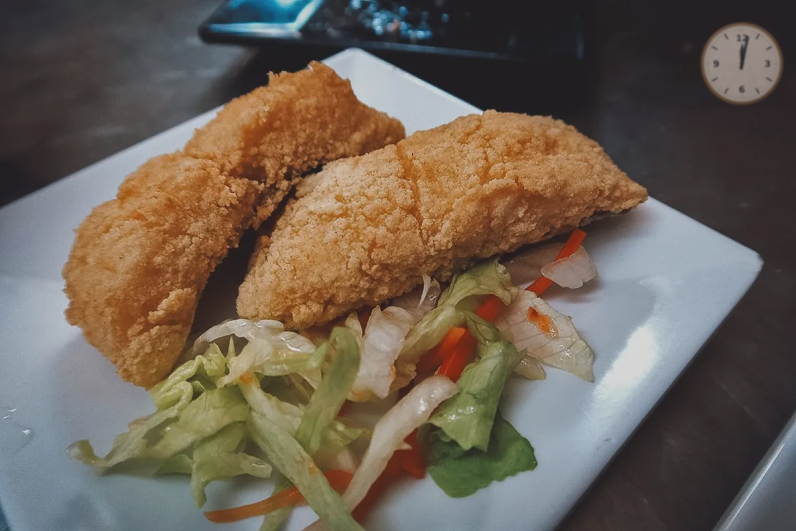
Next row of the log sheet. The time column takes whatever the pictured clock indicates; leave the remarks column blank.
12:02
